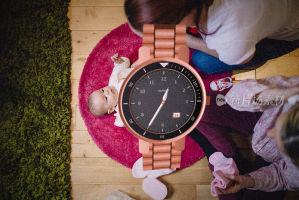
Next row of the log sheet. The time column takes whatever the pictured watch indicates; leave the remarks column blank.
12:35
